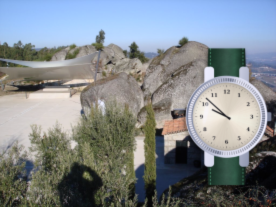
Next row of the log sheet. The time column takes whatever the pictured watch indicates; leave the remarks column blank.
9:52
